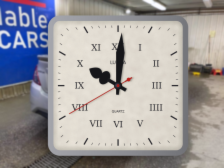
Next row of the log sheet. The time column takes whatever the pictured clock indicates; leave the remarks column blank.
10:00:40
